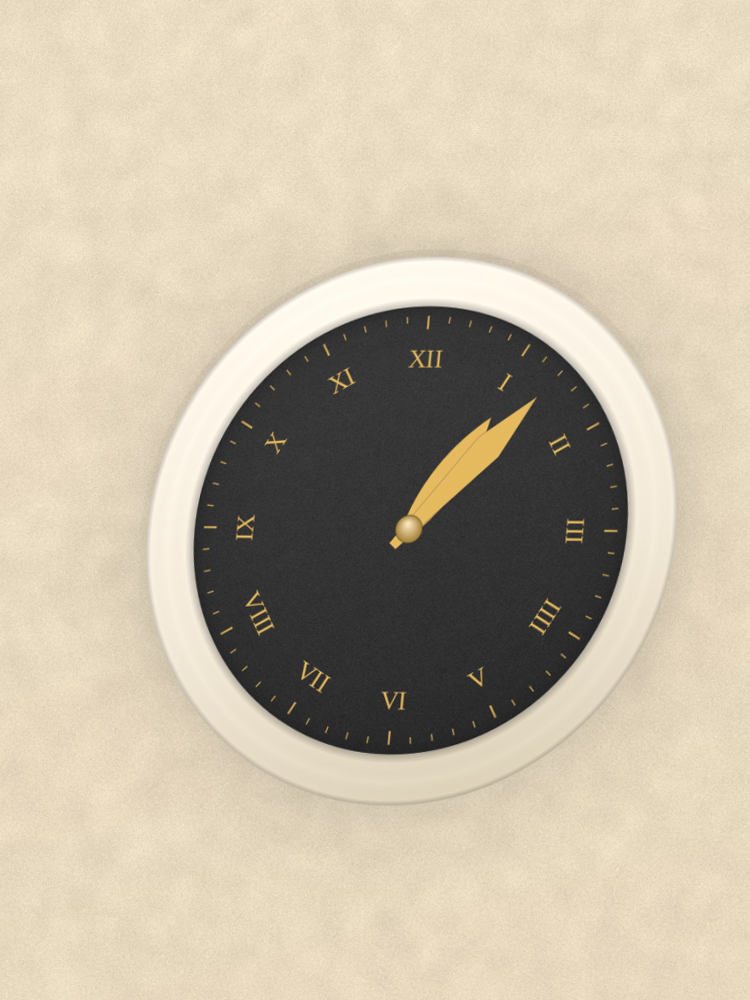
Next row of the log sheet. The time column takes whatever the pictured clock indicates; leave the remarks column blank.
1:07
